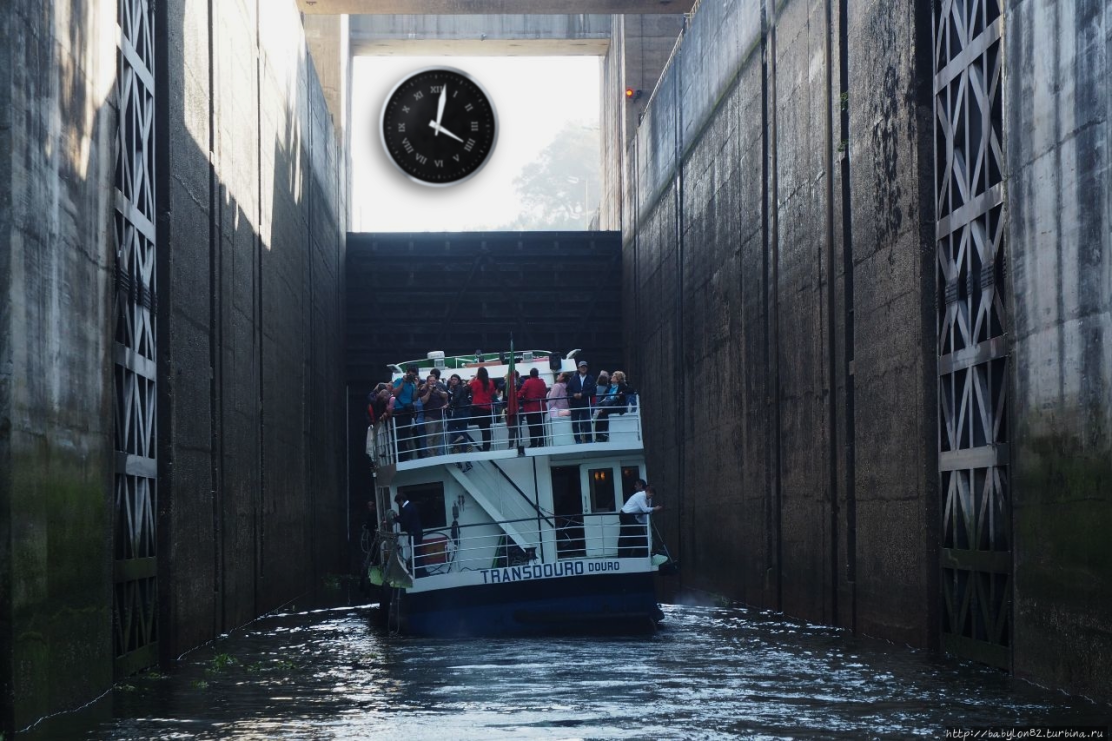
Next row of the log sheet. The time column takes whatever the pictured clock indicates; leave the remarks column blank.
4:02
